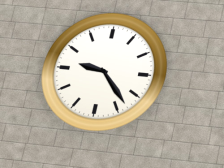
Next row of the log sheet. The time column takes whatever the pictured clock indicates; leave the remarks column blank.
9:23
